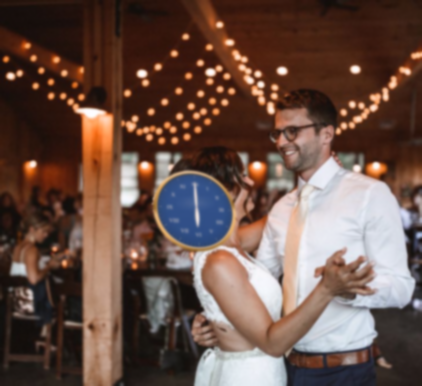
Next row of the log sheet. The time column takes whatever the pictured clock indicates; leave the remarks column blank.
6:00
